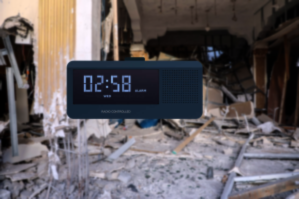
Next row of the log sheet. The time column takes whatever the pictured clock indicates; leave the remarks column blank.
2:58
